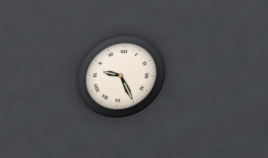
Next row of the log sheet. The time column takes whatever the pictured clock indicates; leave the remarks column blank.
9:25
